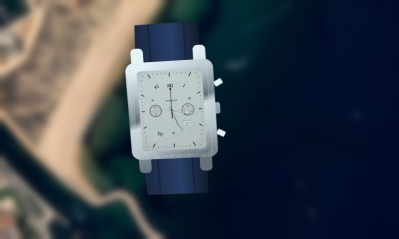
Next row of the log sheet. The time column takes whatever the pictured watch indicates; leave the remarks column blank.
3:26
